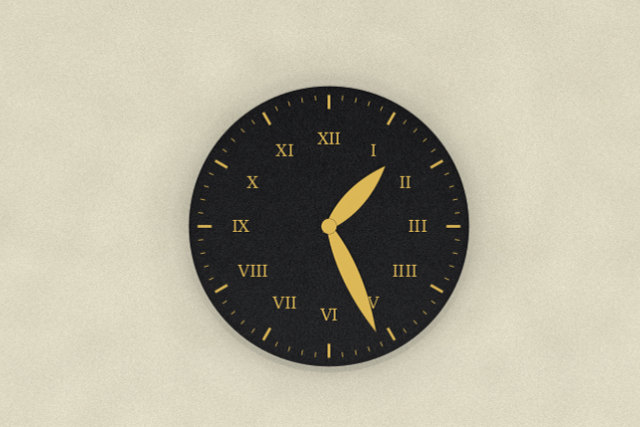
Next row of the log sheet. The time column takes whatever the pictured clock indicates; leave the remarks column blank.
1:26
